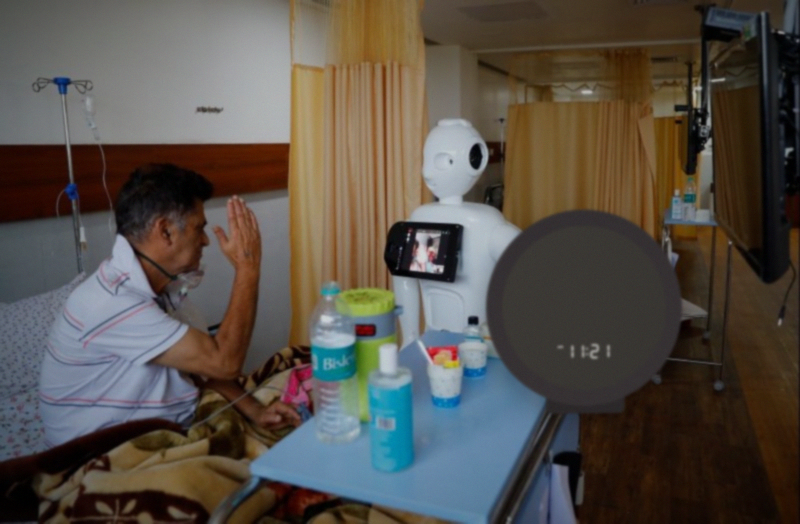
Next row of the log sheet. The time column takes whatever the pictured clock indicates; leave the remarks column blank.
11:21
